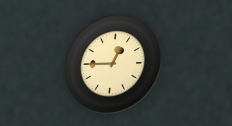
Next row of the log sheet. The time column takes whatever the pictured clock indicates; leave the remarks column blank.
12:45
